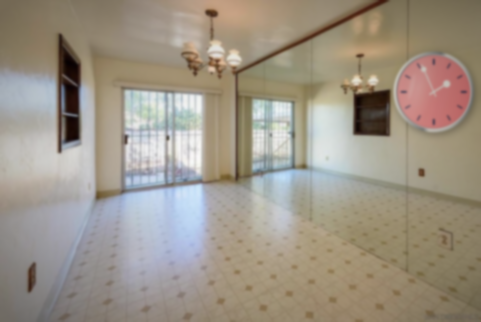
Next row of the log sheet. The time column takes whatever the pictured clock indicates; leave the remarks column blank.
1:56
